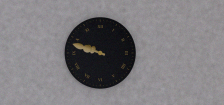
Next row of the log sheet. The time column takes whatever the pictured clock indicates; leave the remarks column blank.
9:48
